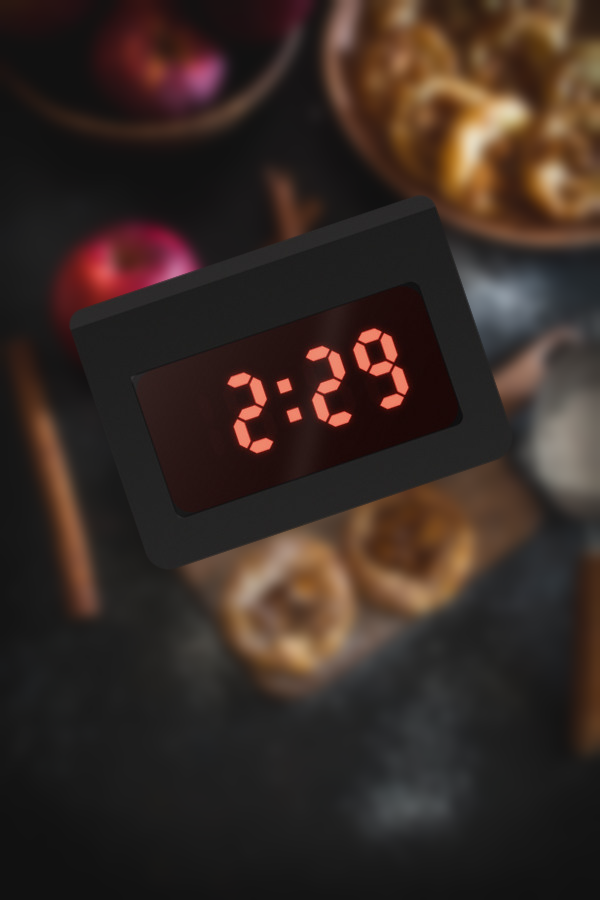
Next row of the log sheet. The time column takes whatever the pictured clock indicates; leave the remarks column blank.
2:29
